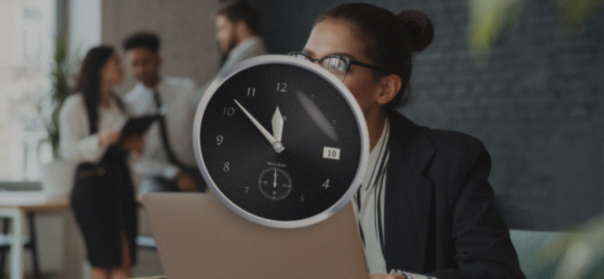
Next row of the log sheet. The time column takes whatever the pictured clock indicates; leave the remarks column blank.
11:52
